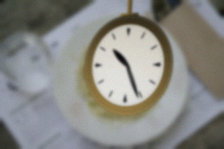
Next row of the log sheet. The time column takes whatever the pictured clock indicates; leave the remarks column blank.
10:26
